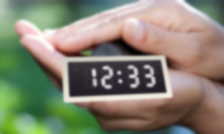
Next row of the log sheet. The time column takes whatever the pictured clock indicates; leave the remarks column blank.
12:33
